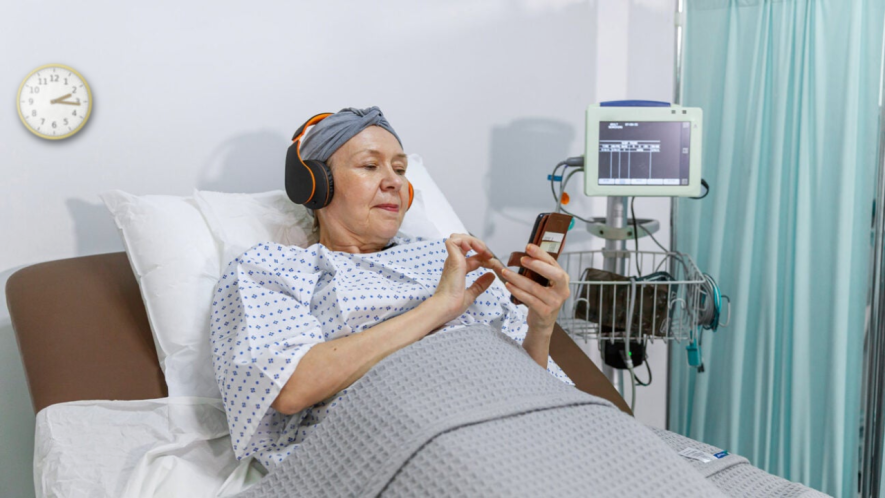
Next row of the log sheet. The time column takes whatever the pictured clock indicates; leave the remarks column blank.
2:16
